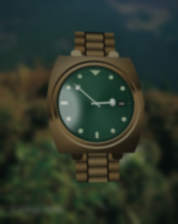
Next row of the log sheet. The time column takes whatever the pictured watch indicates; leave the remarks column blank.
2:52
